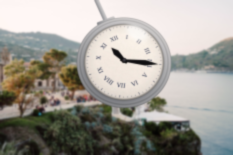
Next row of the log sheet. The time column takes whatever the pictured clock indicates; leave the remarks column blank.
11:20
